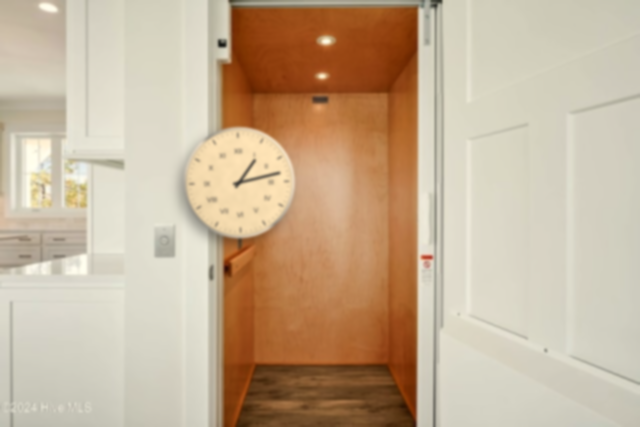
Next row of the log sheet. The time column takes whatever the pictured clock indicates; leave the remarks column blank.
1:13
